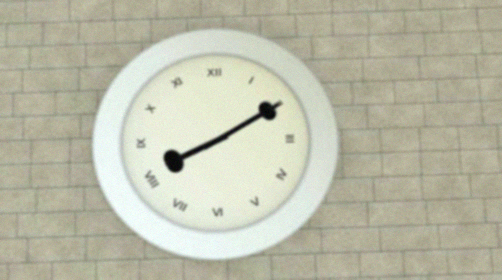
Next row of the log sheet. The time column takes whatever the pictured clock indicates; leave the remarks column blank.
8:10
